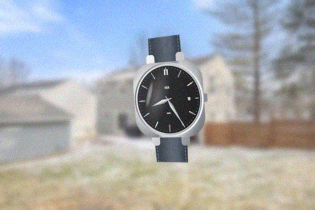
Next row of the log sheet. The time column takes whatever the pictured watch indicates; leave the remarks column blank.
8:25
